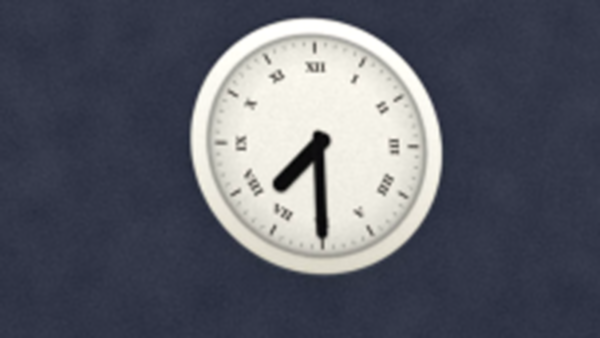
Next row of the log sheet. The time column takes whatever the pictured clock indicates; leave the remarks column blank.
7:30
